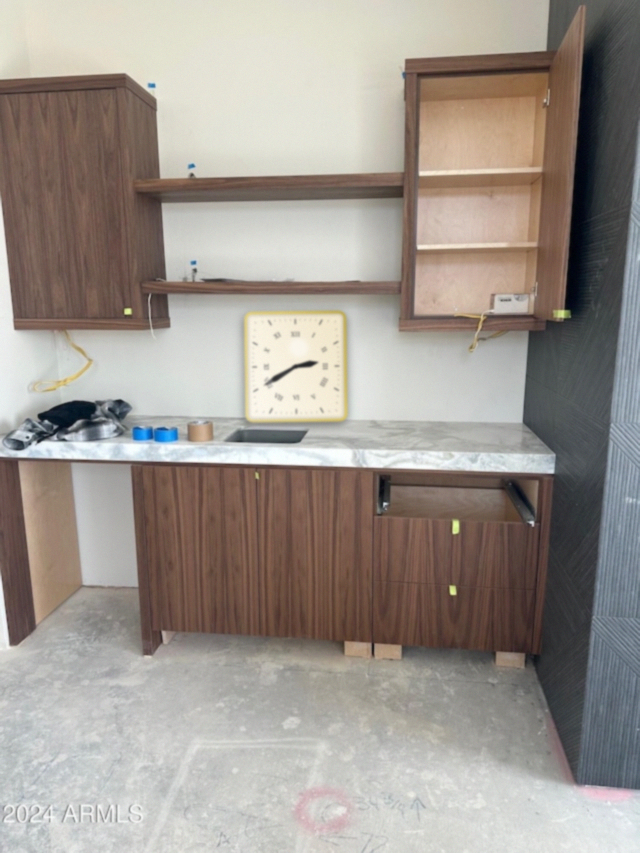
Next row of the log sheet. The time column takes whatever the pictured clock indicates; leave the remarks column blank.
2:40
